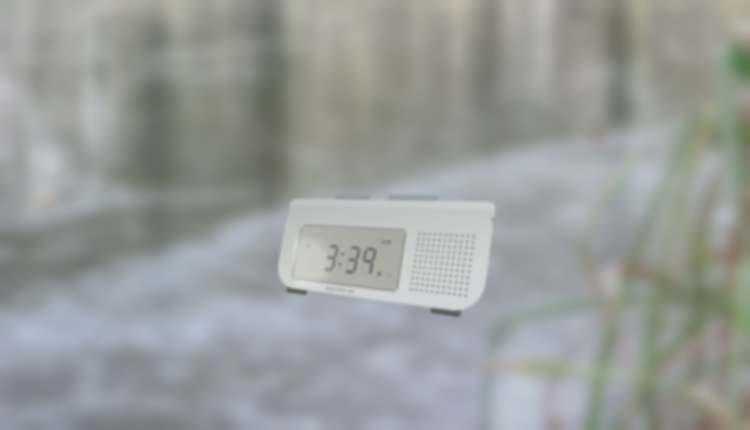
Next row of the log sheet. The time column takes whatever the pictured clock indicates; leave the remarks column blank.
3:39
